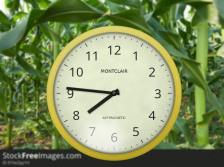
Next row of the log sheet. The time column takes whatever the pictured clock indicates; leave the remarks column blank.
7:46
